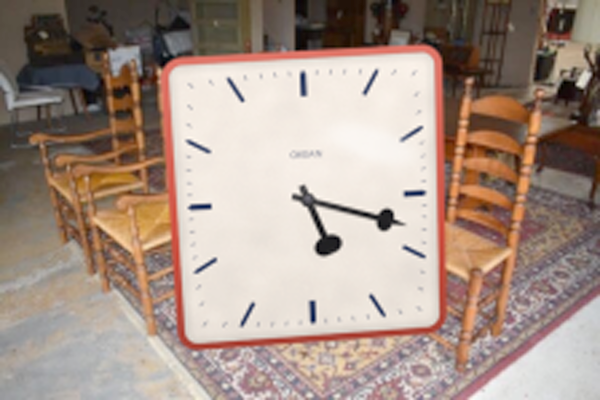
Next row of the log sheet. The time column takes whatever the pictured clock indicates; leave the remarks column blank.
5:18
